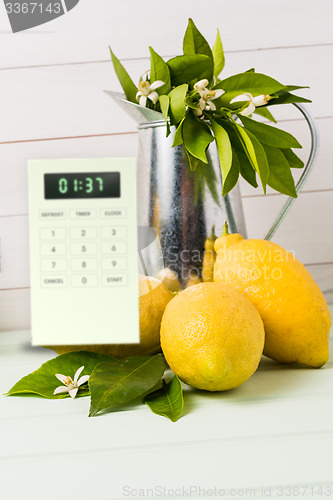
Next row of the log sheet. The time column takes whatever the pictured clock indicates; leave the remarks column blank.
1:37
